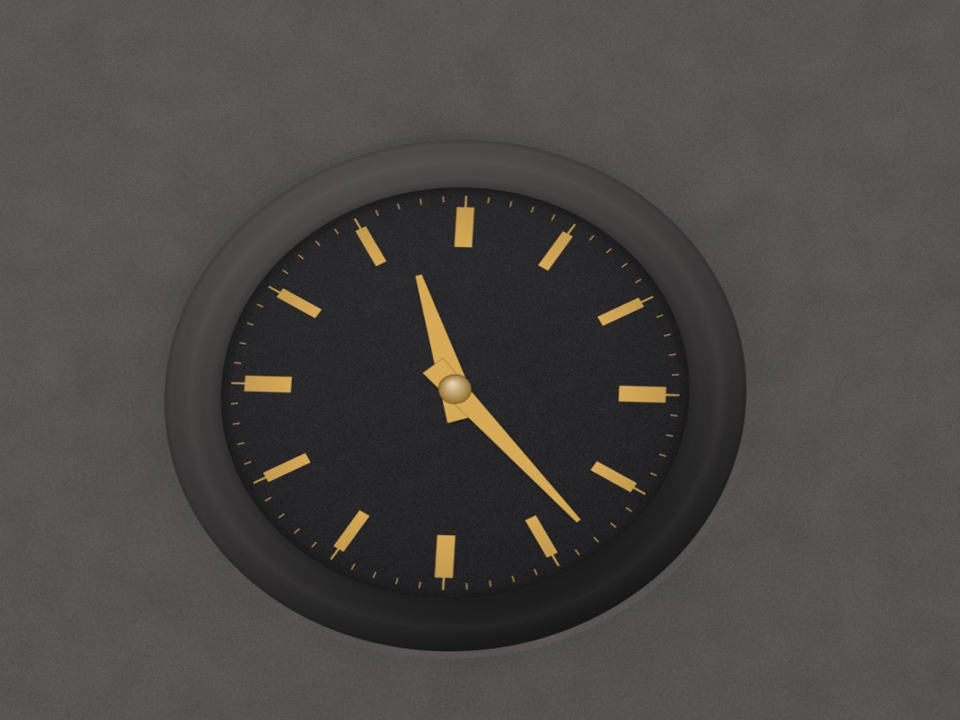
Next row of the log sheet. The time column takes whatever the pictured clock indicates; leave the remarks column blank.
11:23
